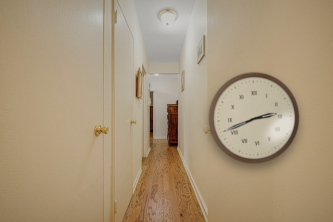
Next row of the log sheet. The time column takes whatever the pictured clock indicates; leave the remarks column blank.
2:42
